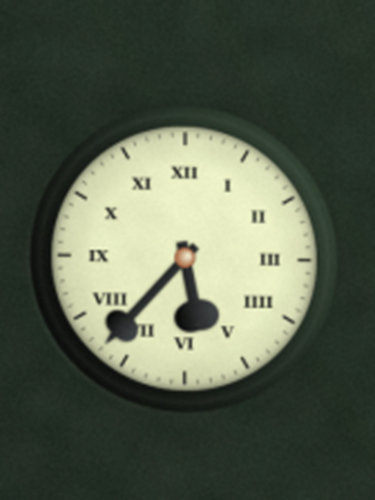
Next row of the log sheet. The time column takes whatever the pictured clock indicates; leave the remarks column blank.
5:37
